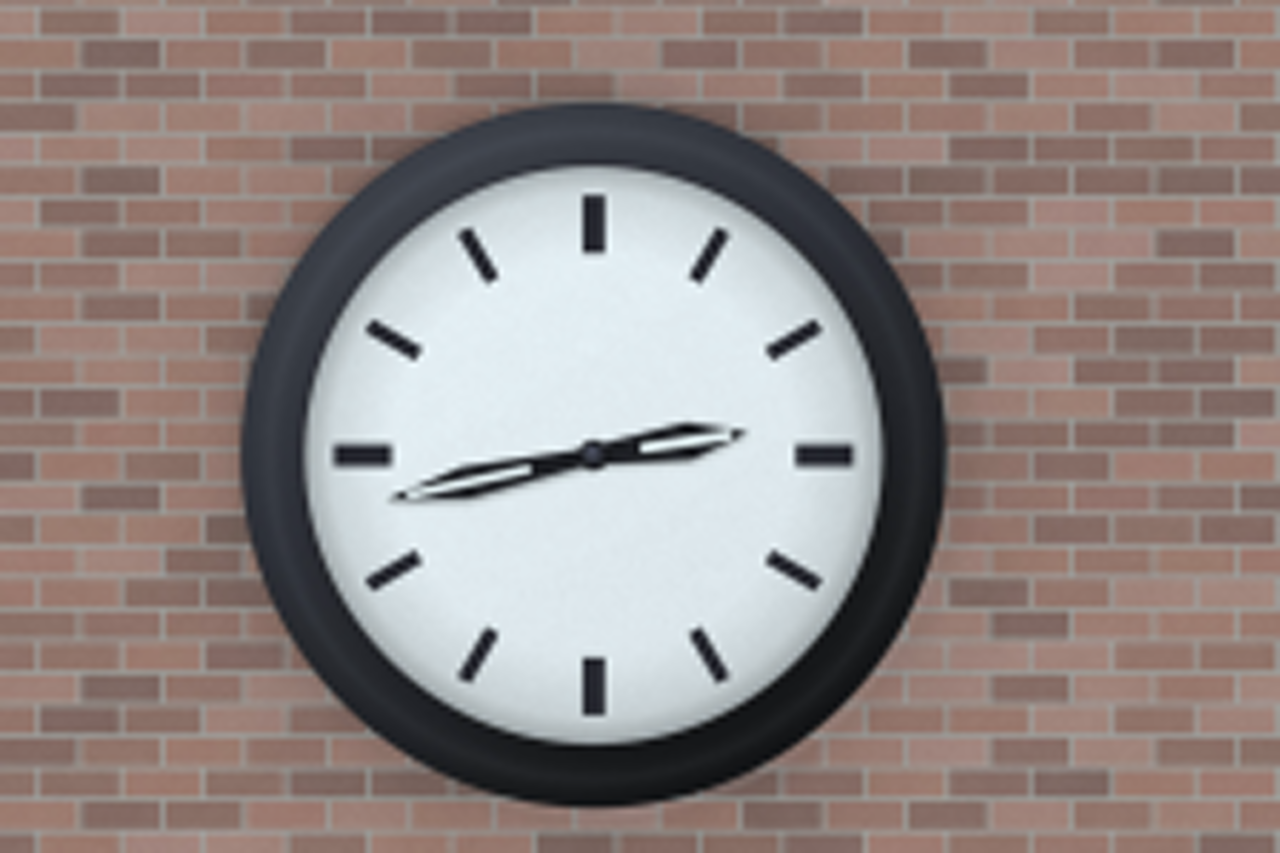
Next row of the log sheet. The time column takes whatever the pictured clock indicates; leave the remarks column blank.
2:43
